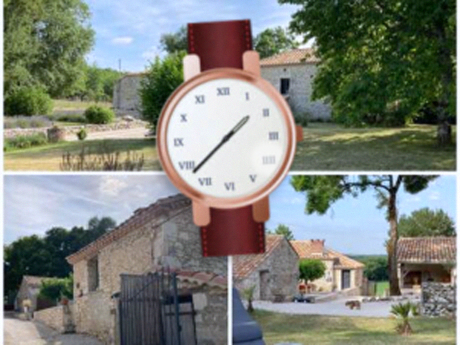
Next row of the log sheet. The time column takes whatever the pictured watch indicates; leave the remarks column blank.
1:38
